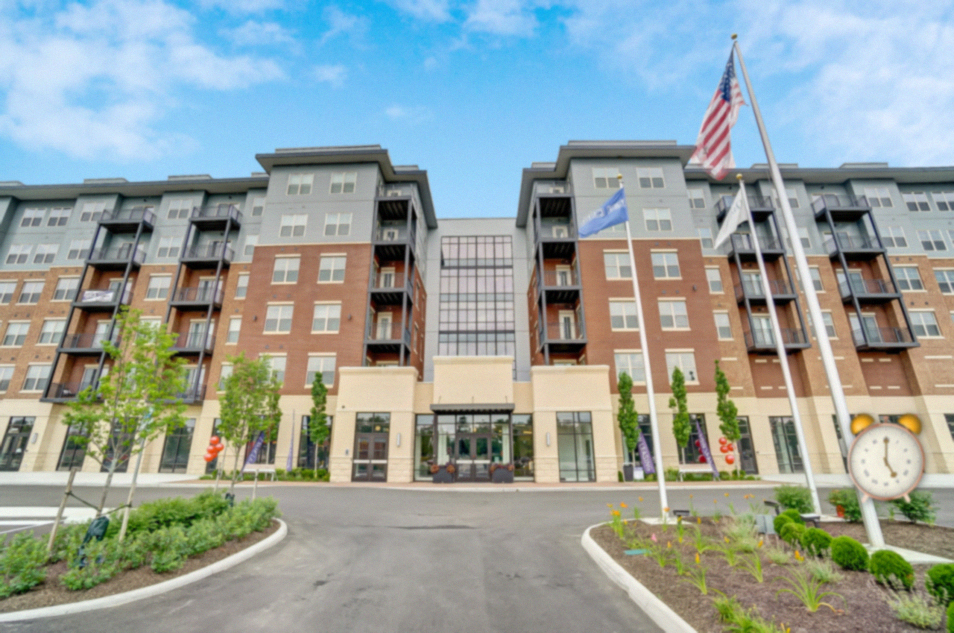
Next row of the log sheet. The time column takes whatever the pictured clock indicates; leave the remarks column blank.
5:00
